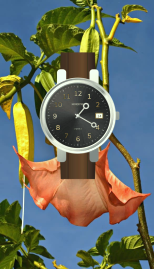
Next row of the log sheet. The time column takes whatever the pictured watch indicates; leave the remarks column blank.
1:20
